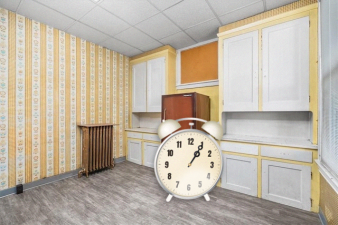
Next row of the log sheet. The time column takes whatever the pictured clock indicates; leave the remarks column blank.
1:05
